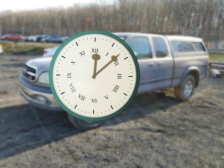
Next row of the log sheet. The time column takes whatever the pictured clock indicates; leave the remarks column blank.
12:08
